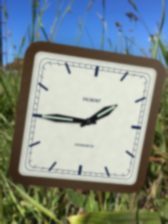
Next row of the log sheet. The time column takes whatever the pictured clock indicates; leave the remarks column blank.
1:45
